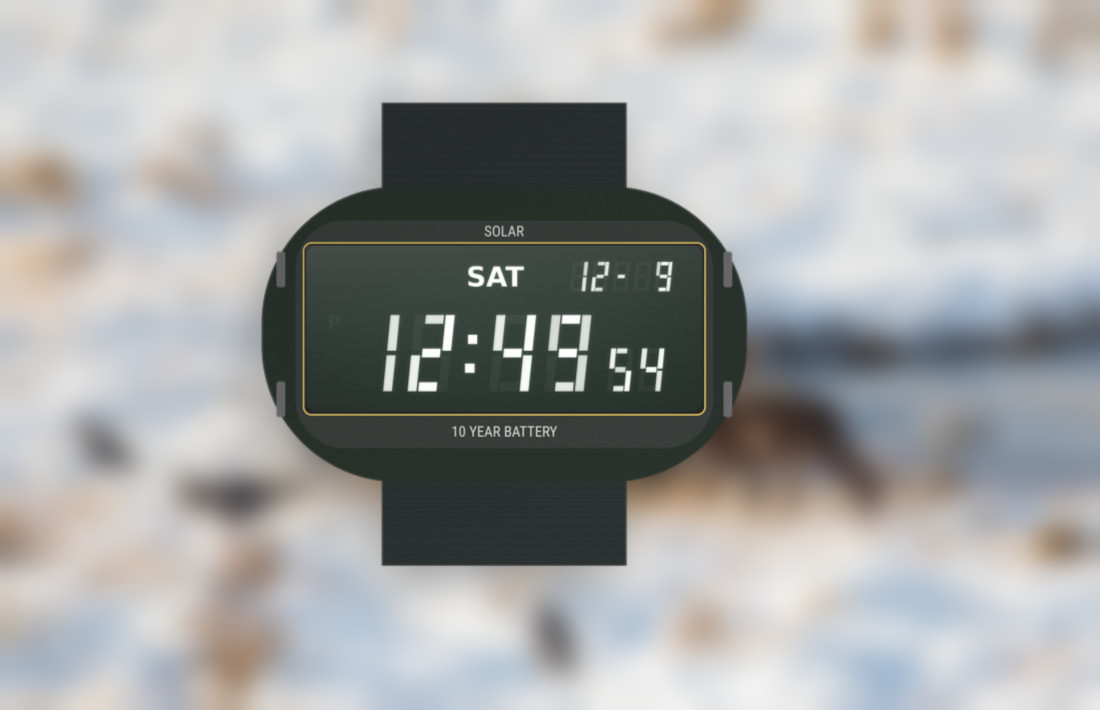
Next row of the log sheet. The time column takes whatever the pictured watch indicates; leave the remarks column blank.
12:49:54
